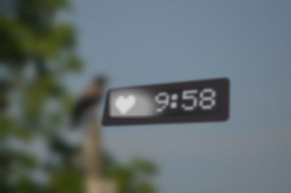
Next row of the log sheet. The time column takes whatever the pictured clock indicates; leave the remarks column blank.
9:58
